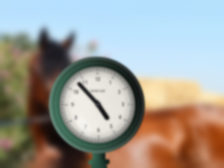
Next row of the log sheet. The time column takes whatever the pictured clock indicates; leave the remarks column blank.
4:53
